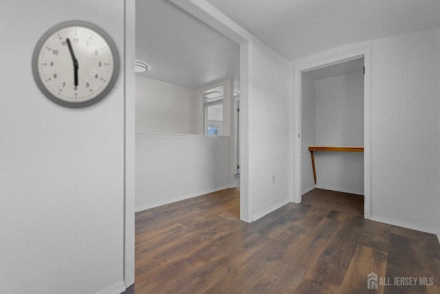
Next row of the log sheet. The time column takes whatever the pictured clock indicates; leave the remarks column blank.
5:57
